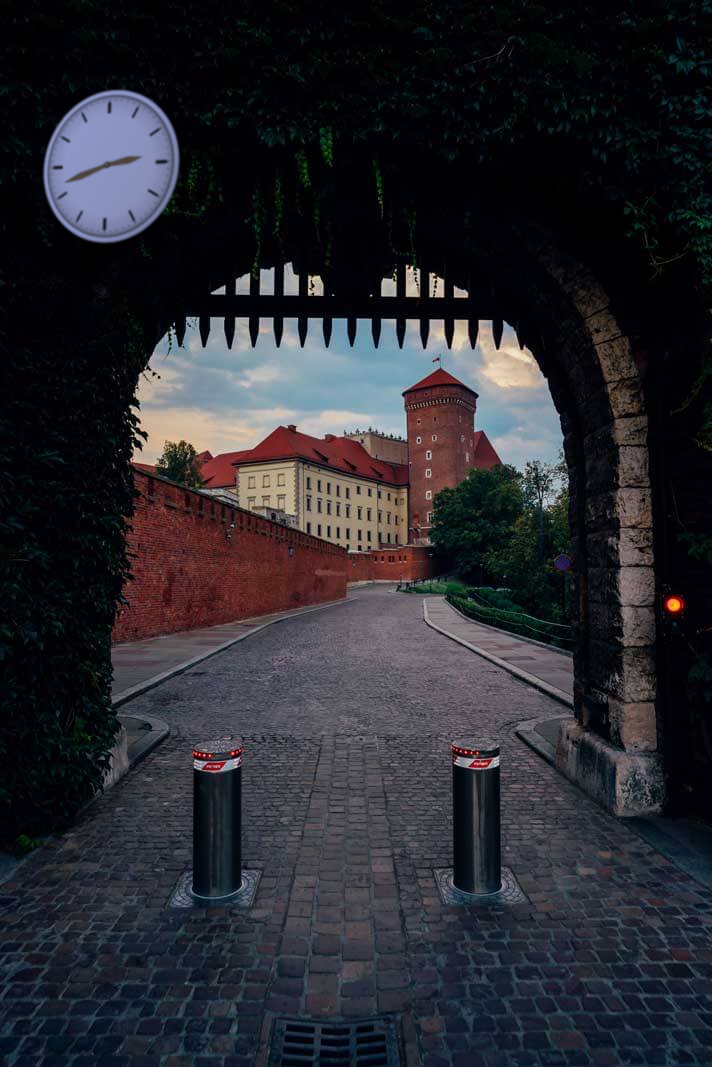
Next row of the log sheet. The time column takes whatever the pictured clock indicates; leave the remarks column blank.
2:42
